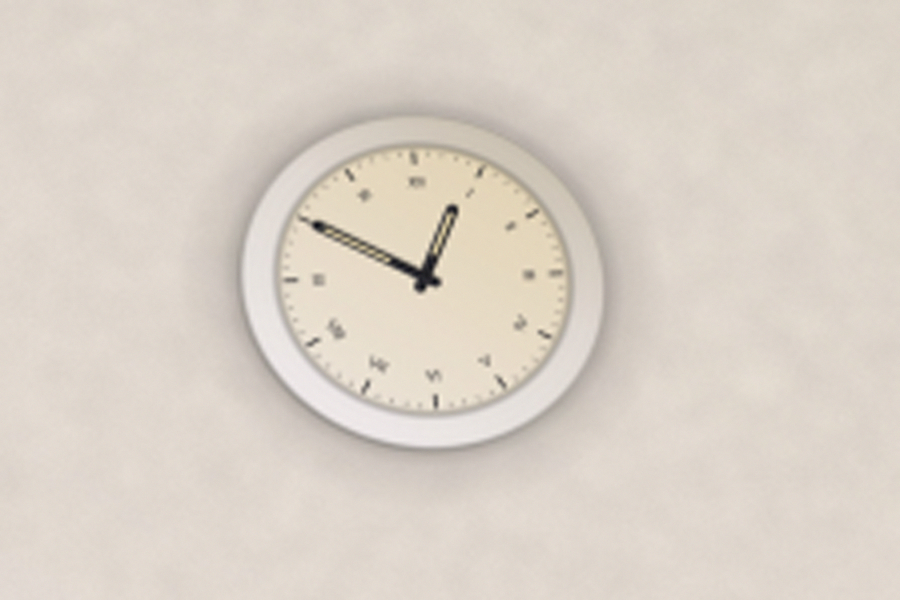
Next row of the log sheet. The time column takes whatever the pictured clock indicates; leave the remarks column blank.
12:50
